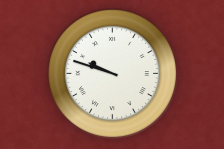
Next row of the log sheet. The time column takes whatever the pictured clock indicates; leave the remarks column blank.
9:48
